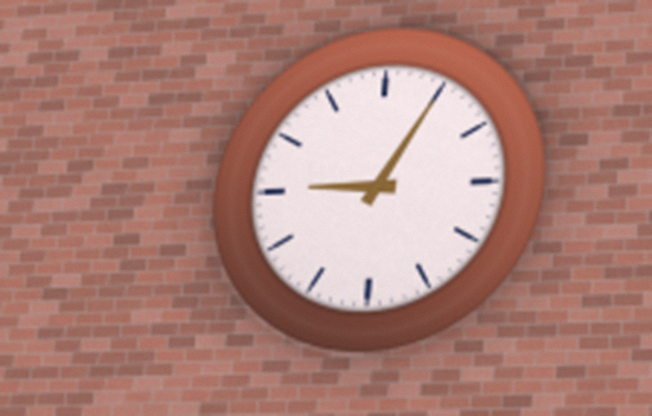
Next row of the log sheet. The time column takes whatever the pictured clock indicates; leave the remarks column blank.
9:05
